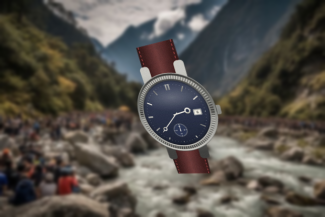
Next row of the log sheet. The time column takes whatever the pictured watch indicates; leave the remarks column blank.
2:38
